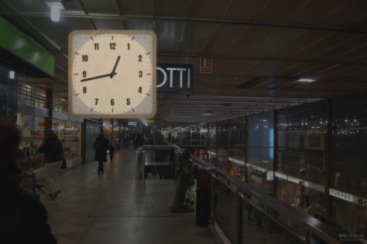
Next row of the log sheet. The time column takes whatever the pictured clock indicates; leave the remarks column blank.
12:43
